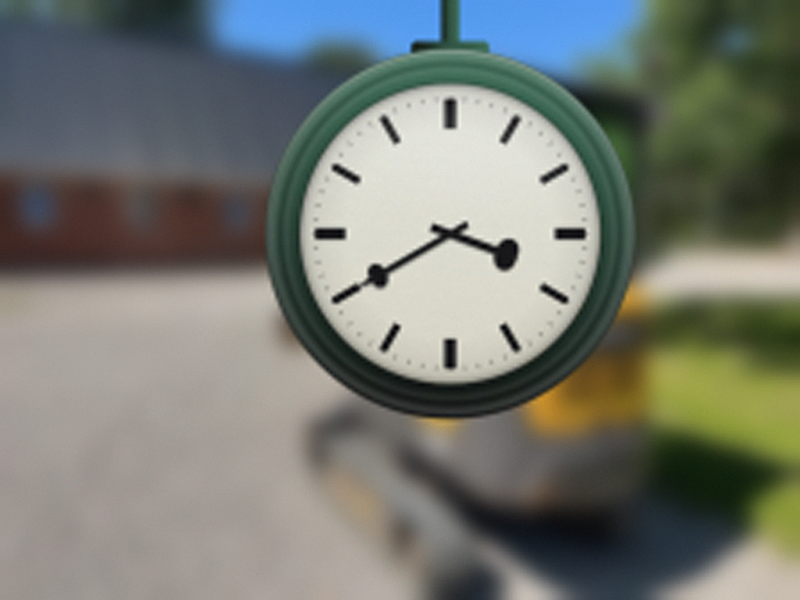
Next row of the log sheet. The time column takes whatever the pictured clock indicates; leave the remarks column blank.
3:40
